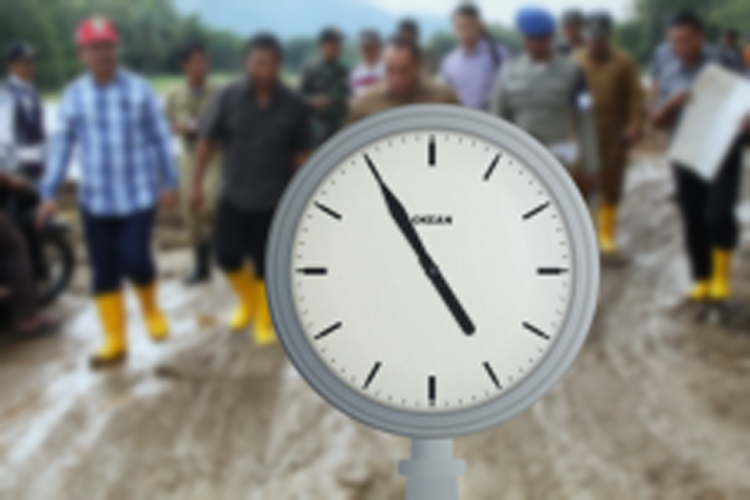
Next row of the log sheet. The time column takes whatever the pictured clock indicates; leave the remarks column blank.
4:55
